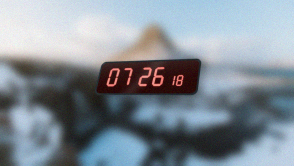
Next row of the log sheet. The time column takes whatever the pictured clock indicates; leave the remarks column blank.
7:26:18
